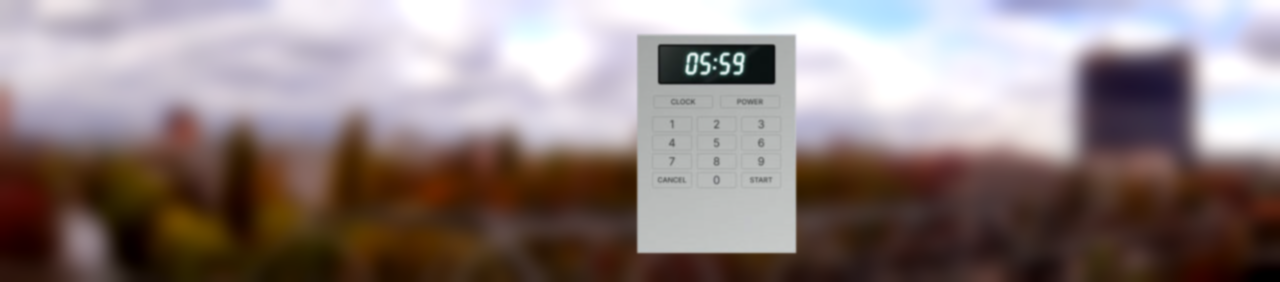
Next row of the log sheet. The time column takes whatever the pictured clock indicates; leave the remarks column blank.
5:59
